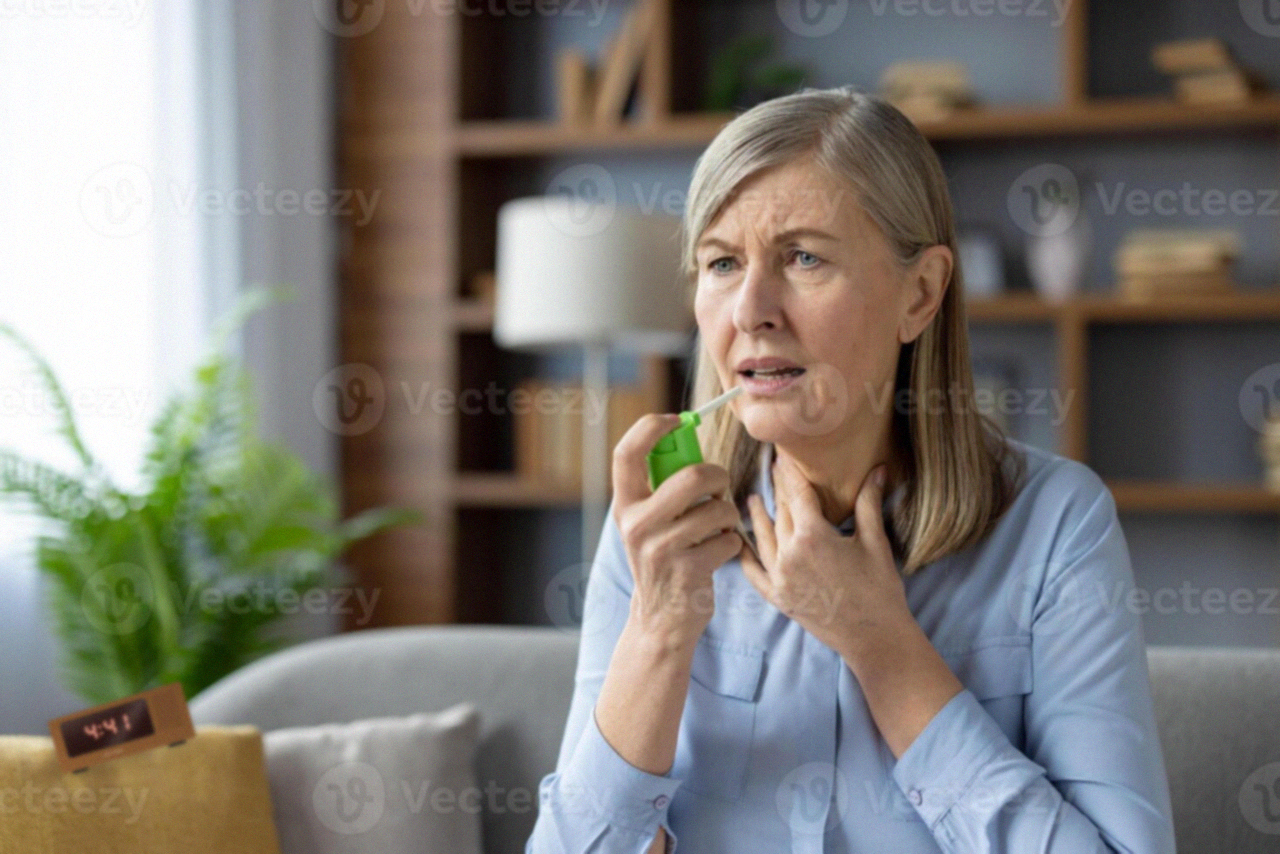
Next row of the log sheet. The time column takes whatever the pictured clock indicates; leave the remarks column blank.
4:41
